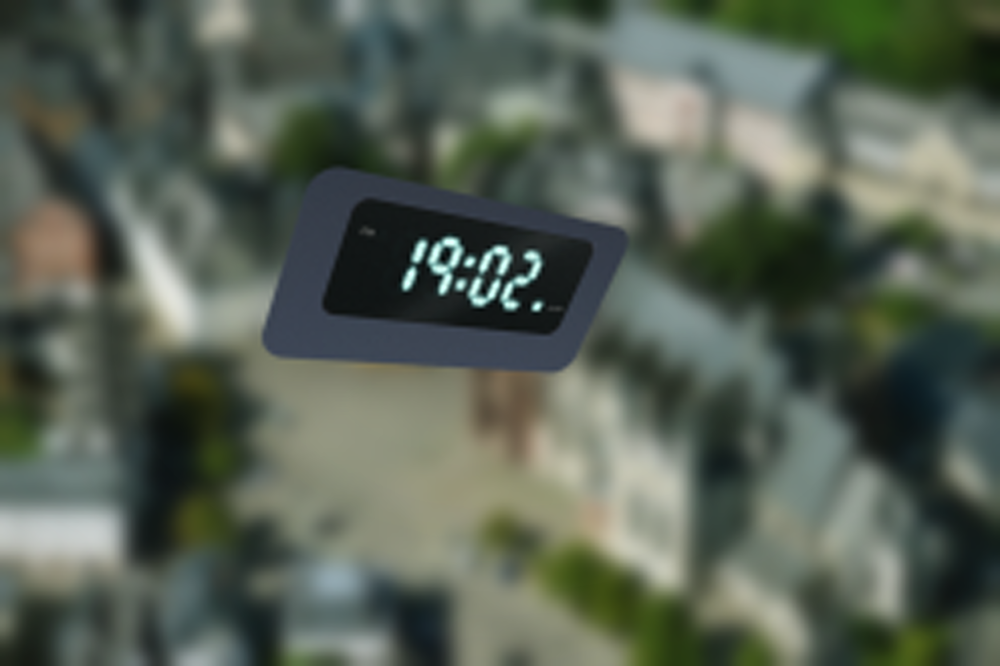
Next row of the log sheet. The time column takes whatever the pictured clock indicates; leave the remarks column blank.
19:02
